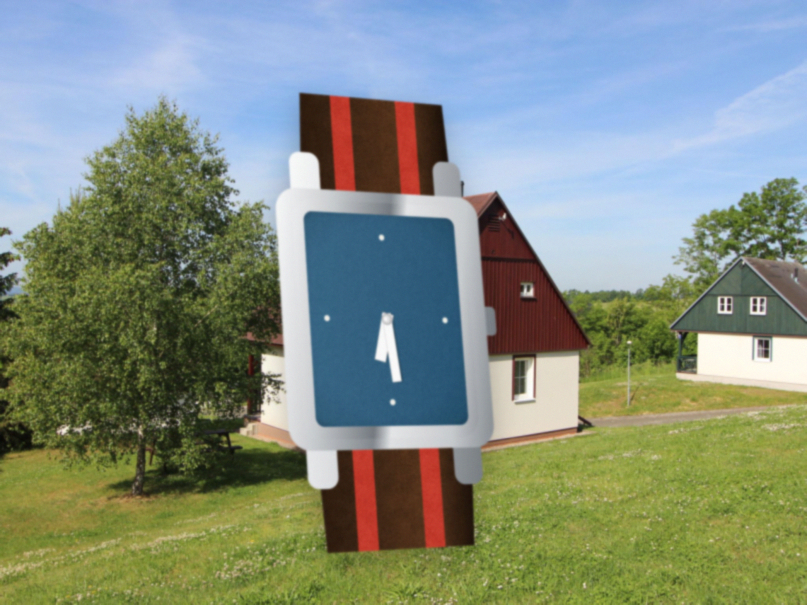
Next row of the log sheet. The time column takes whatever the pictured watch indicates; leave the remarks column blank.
6:29
